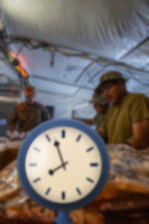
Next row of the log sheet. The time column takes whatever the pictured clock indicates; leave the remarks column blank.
7:57
